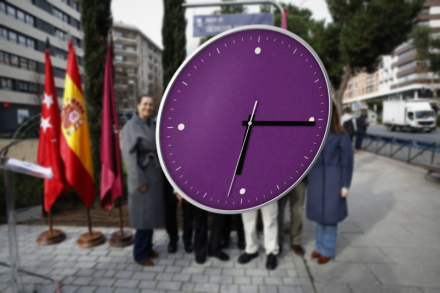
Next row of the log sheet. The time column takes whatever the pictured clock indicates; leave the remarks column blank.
6:15:32
